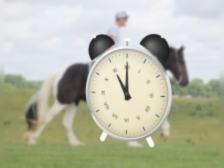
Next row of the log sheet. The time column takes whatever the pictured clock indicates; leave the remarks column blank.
11:00
